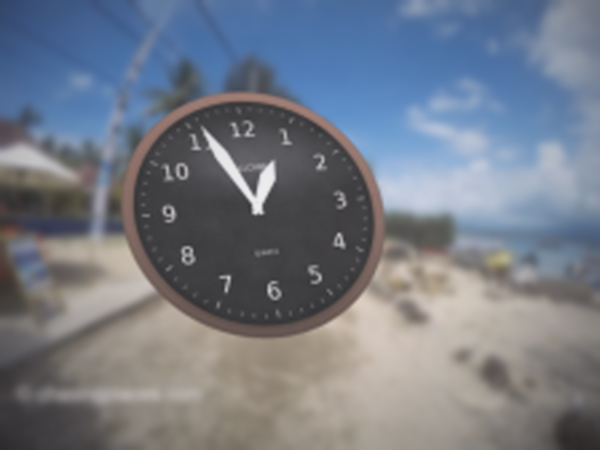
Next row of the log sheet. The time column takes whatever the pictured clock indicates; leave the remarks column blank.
12:56
